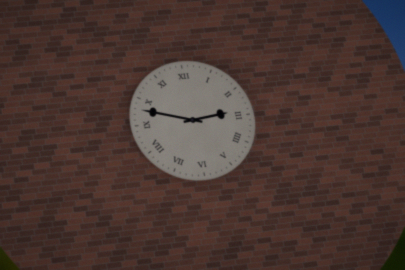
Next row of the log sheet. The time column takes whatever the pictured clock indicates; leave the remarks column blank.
2:48
